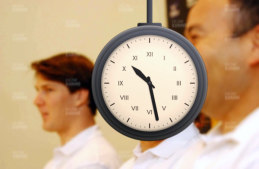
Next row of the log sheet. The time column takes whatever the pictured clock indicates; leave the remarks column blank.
10:28
